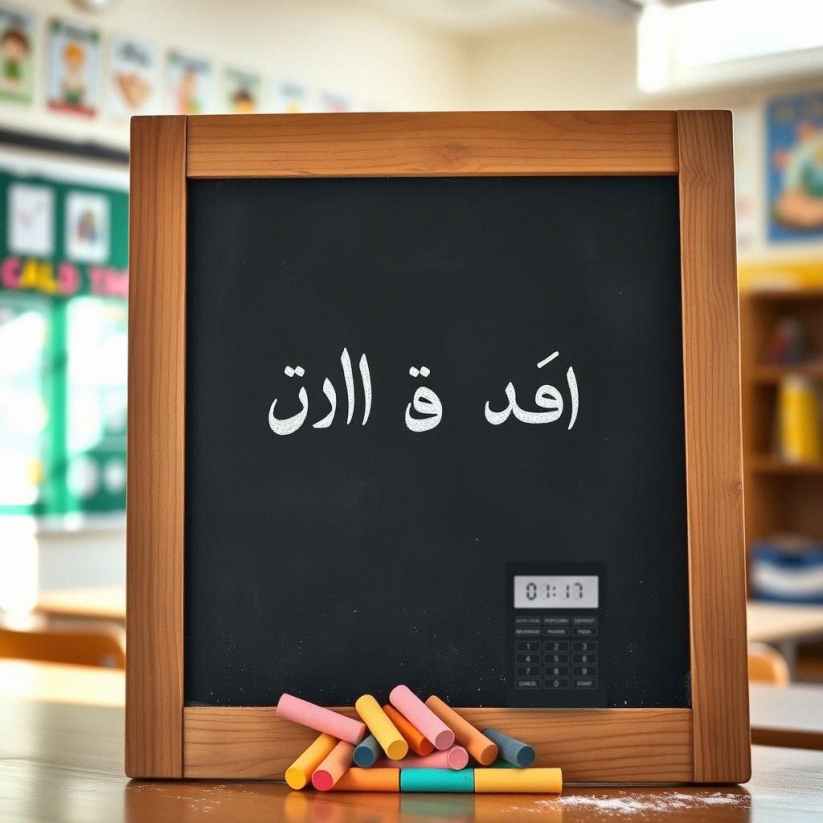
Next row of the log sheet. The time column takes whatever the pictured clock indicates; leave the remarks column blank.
1:17
